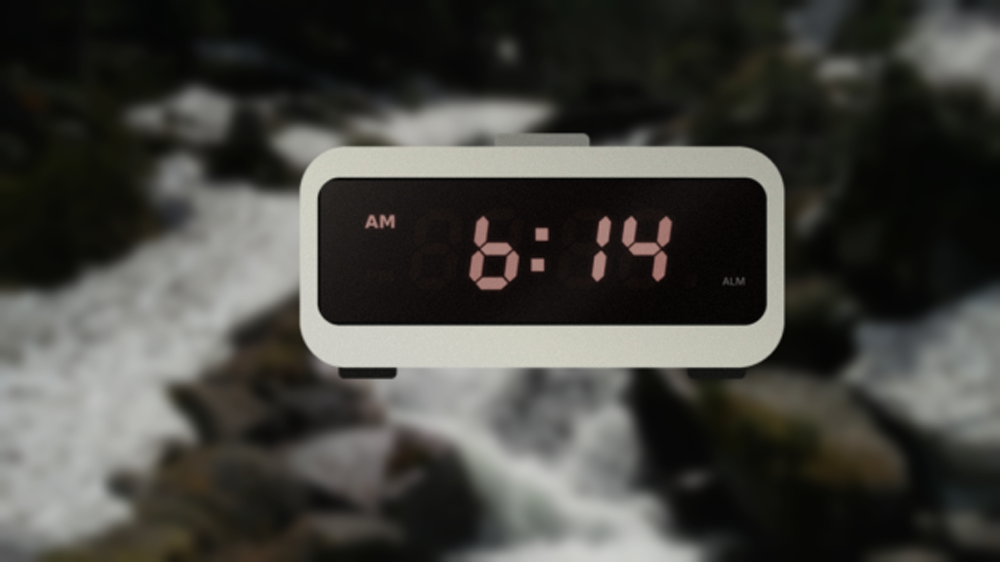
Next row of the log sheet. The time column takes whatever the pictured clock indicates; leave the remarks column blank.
6:14
